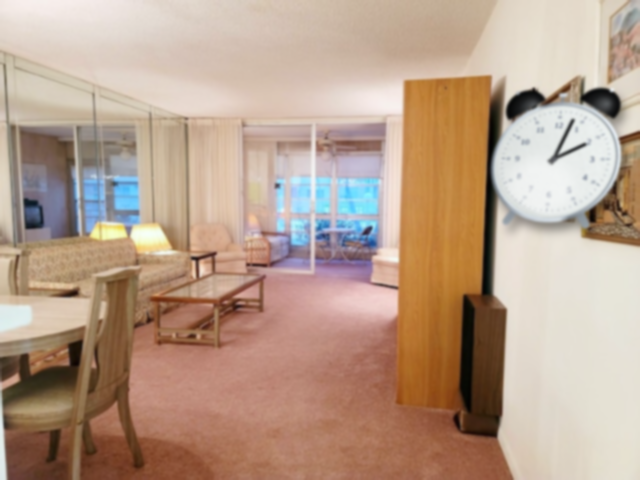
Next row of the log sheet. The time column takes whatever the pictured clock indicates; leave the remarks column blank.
2:03
